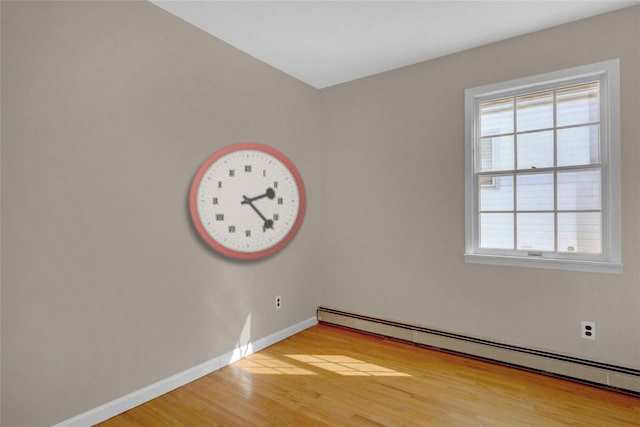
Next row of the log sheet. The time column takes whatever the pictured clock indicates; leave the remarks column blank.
2:23
